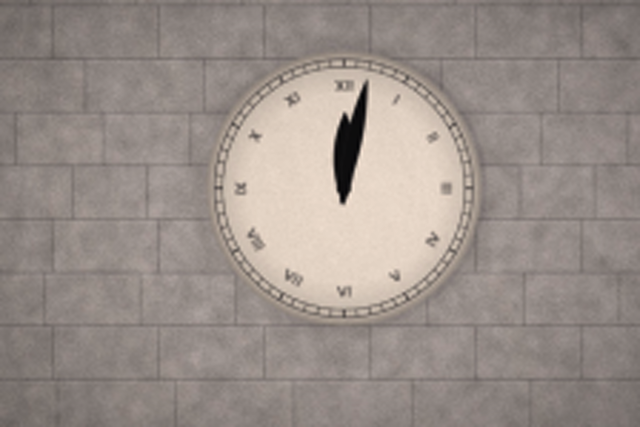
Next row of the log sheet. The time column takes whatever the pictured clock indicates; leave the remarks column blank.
12:02
